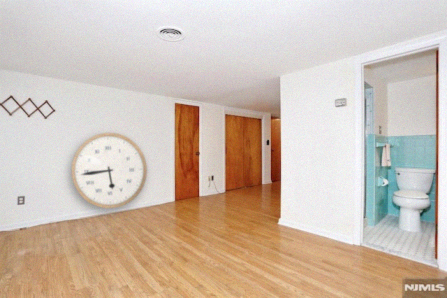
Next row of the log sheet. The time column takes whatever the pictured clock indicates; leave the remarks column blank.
5:44
